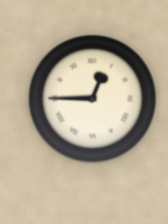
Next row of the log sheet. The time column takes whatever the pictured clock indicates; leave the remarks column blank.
12:45
